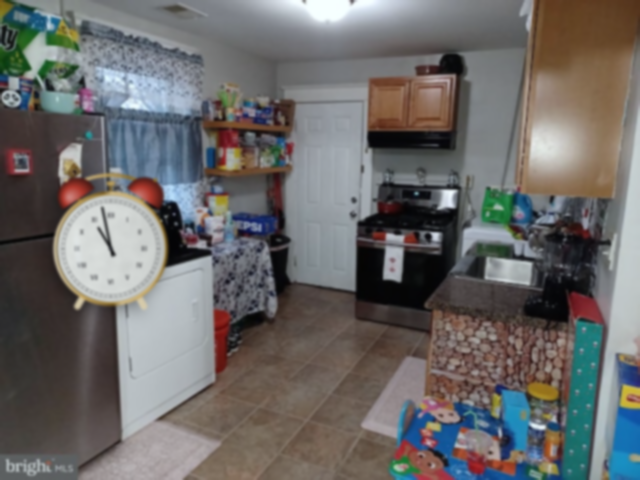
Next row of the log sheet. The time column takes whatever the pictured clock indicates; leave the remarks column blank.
10:58
